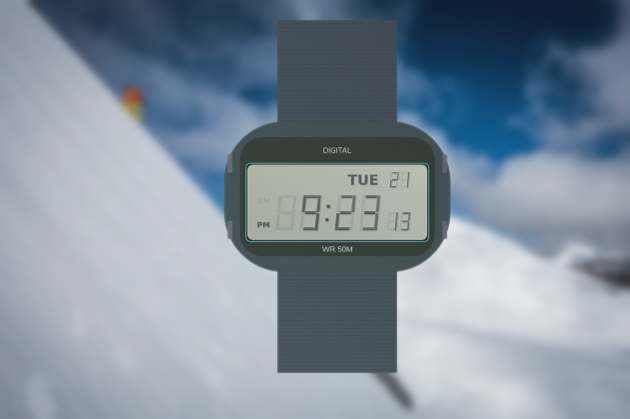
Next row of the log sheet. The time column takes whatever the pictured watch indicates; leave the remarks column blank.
9:23:13
